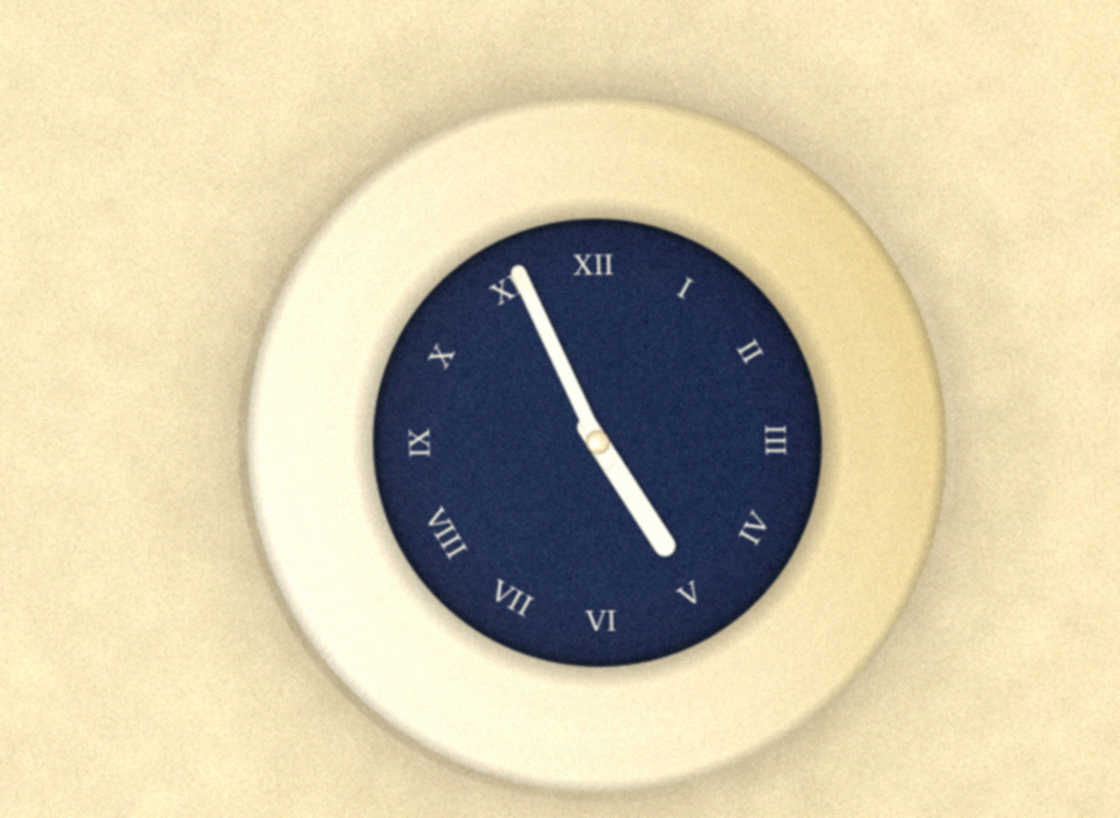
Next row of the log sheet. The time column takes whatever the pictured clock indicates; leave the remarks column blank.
4:56
